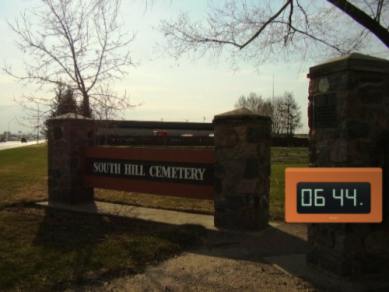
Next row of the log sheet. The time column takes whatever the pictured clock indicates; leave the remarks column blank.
6:44
